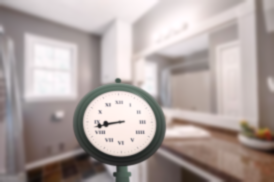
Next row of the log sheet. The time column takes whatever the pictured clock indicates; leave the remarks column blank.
8:43
